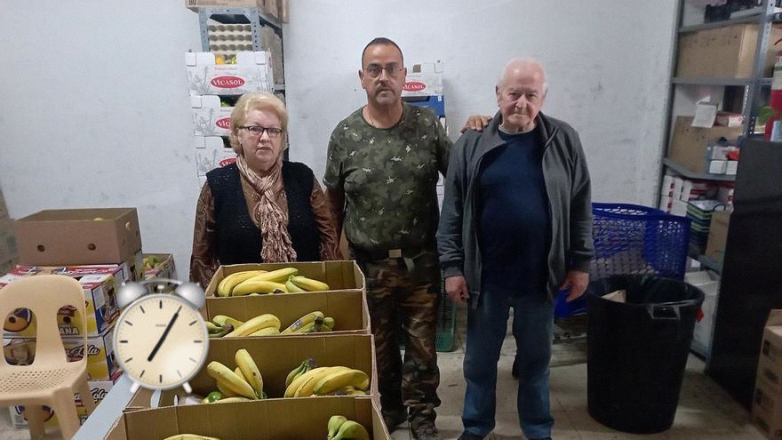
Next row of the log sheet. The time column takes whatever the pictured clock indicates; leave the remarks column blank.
7:05
